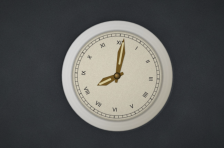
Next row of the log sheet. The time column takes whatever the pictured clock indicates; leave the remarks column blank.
8:01
